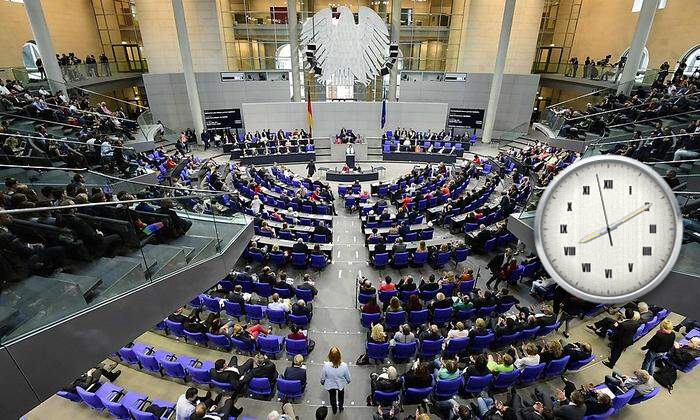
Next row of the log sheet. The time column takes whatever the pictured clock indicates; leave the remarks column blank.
8:09:58
